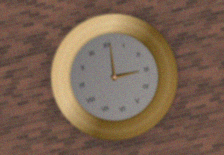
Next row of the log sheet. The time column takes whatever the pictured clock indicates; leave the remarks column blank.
3:01
